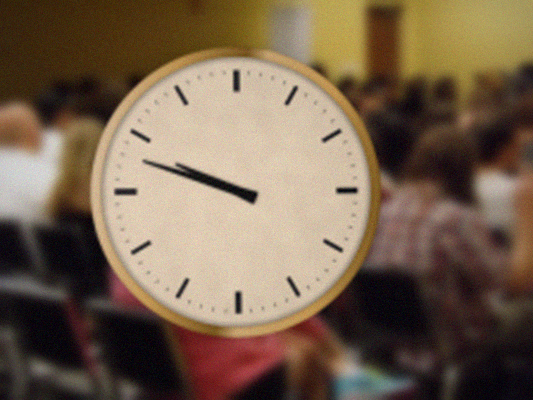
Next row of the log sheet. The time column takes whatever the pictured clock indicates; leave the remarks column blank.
9:48
